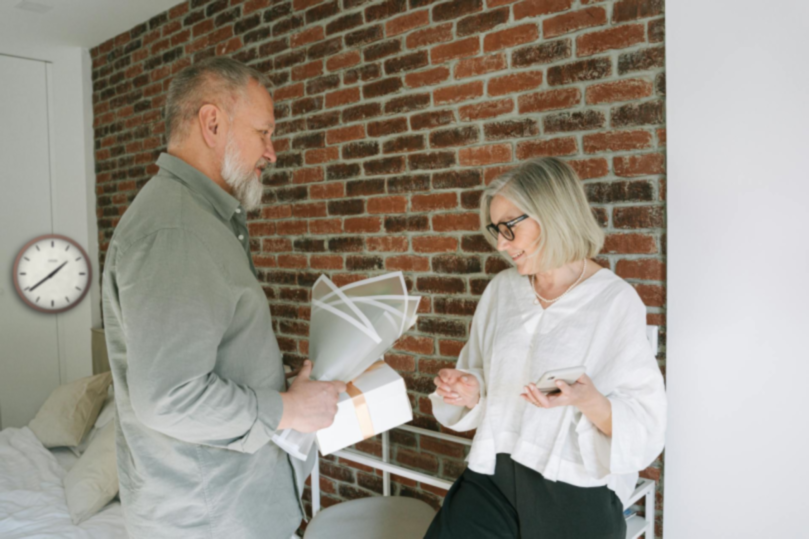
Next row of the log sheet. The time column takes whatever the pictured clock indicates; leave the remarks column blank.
1:39
